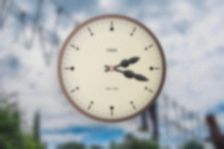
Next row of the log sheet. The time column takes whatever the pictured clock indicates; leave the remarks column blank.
2:18
